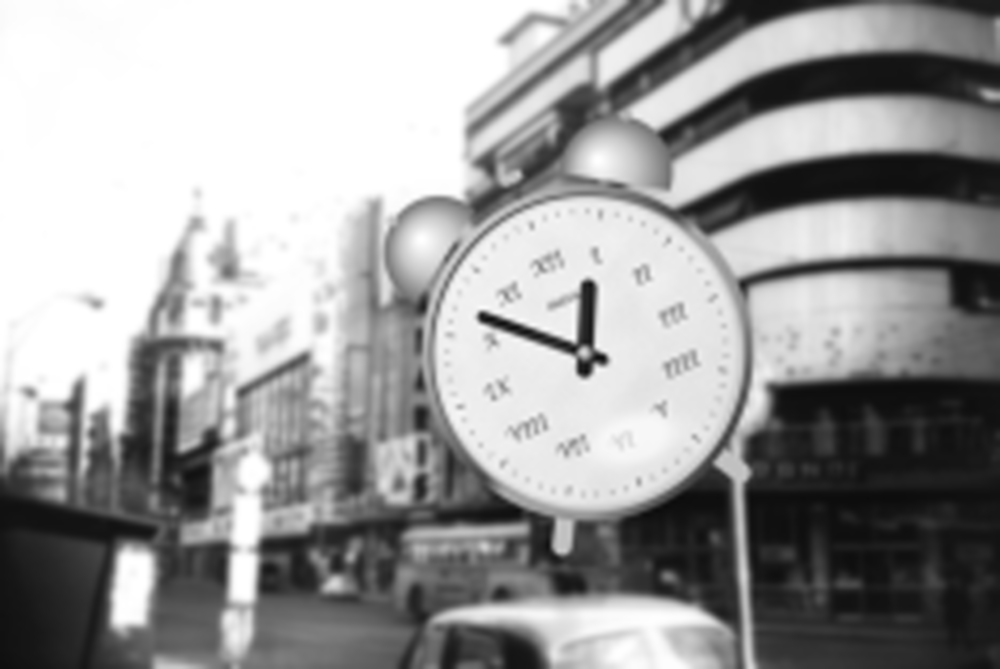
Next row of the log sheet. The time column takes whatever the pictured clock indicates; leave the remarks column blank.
12:52
